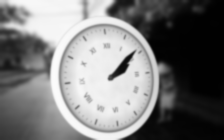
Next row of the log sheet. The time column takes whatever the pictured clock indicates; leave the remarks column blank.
2:09
